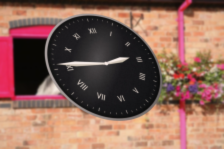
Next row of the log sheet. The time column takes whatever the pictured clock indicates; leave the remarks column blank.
2:46
